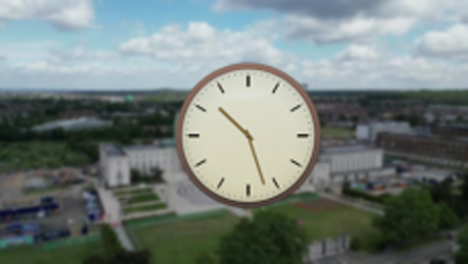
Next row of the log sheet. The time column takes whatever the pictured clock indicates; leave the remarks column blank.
10:27
